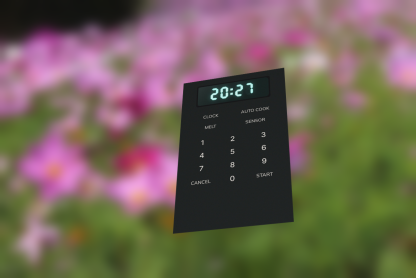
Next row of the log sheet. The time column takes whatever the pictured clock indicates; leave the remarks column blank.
20:27
